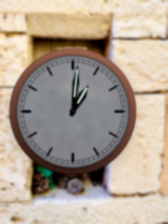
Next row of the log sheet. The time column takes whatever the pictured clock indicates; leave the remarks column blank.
1:01
